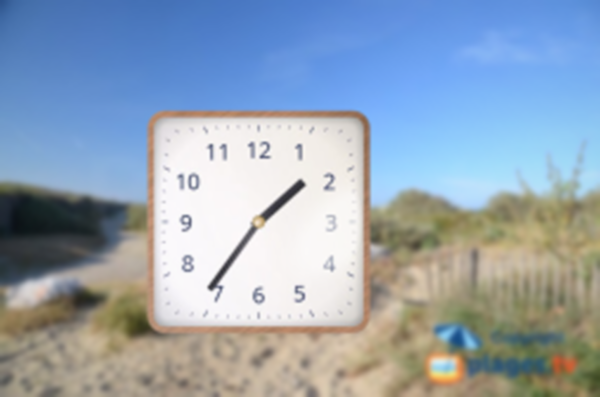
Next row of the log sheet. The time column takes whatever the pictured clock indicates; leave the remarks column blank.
1:36
